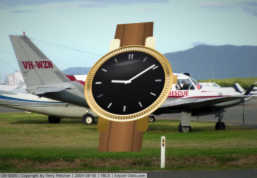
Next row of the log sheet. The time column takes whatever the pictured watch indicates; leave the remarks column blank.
9:09
